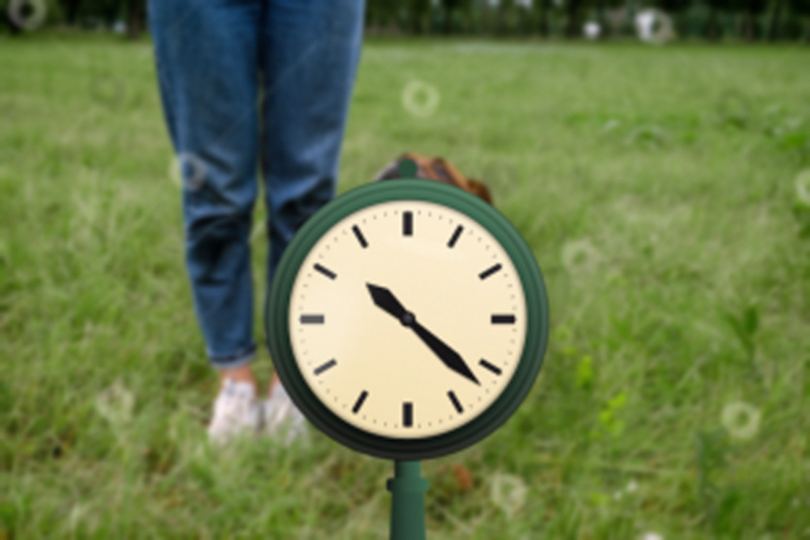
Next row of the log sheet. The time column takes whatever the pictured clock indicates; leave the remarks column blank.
10:22
